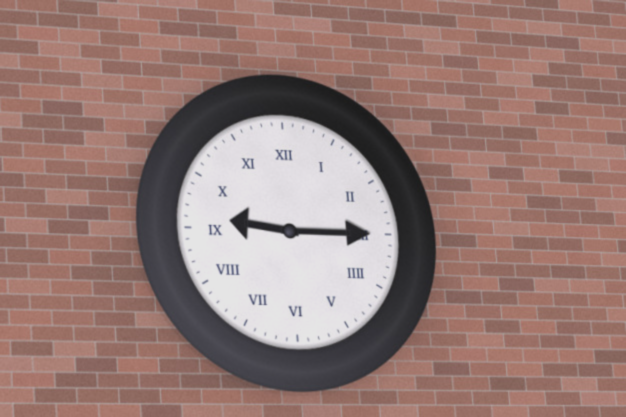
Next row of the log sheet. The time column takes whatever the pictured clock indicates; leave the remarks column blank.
9:15
